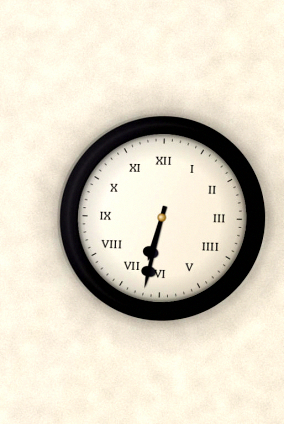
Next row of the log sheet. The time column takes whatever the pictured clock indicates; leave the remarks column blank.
6:32
